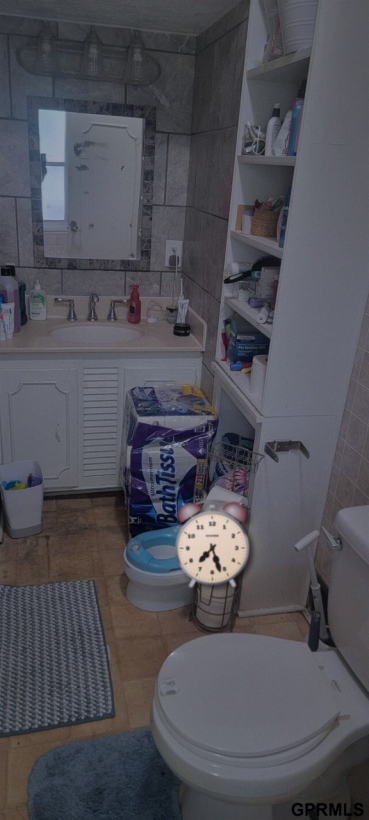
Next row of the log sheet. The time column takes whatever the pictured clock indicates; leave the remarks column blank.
7:27
